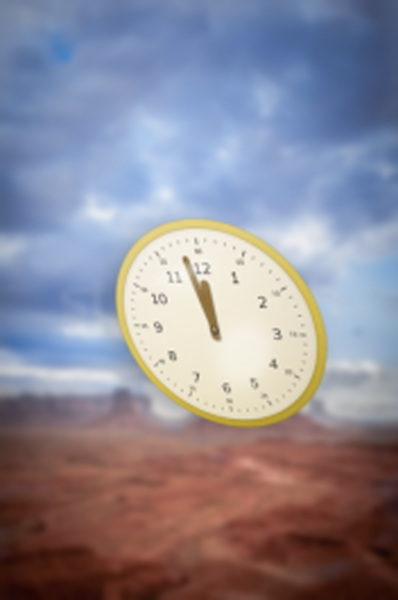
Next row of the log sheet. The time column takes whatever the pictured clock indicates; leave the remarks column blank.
11:58
